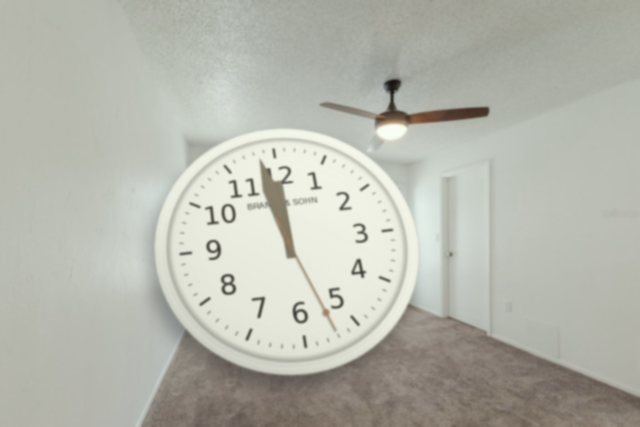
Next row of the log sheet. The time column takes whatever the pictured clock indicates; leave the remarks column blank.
11:58:27
